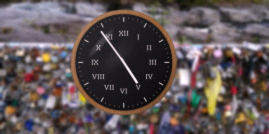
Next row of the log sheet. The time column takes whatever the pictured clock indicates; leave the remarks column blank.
4:54
